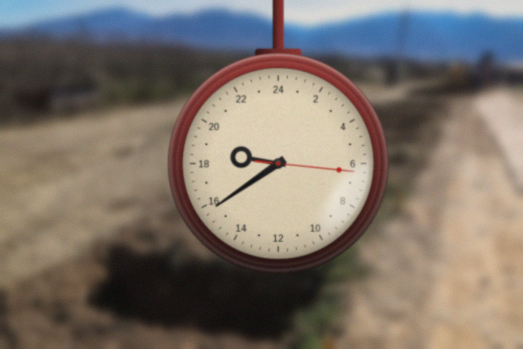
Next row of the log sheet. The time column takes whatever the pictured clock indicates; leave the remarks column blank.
18:39:16
